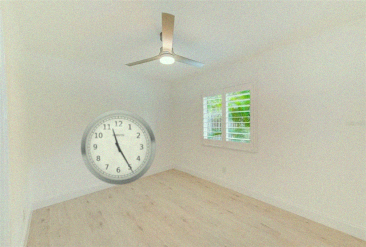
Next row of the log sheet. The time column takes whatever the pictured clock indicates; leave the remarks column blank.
11:25
